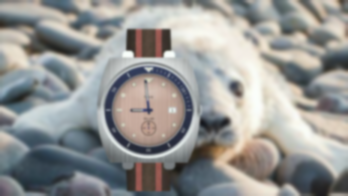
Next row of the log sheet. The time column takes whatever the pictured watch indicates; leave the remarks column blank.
8:59
